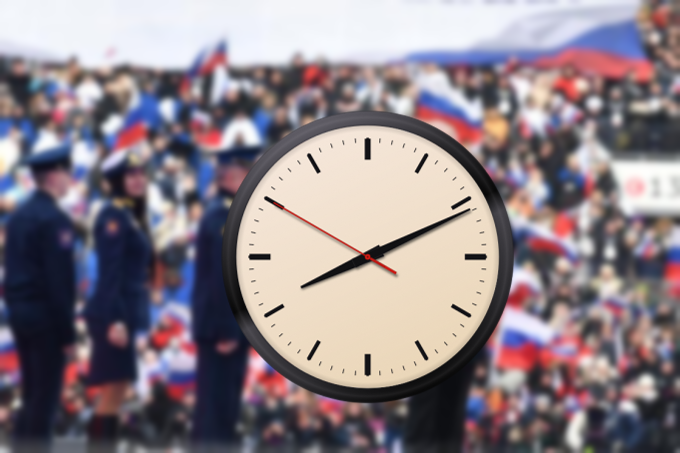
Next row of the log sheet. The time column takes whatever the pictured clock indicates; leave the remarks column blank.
8:10:50
